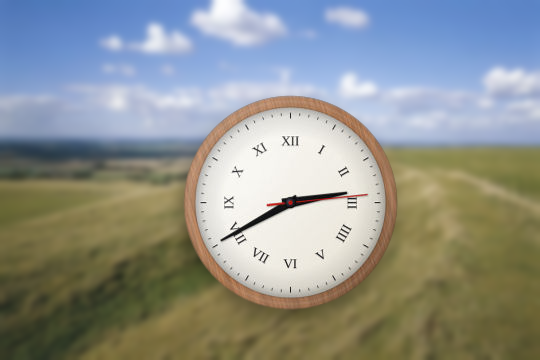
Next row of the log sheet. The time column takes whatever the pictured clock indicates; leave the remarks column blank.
2:40:14
